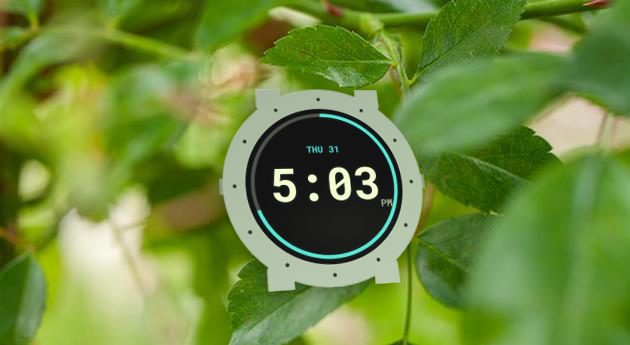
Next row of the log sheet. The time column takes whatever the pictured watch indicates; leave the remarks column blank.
5:03
